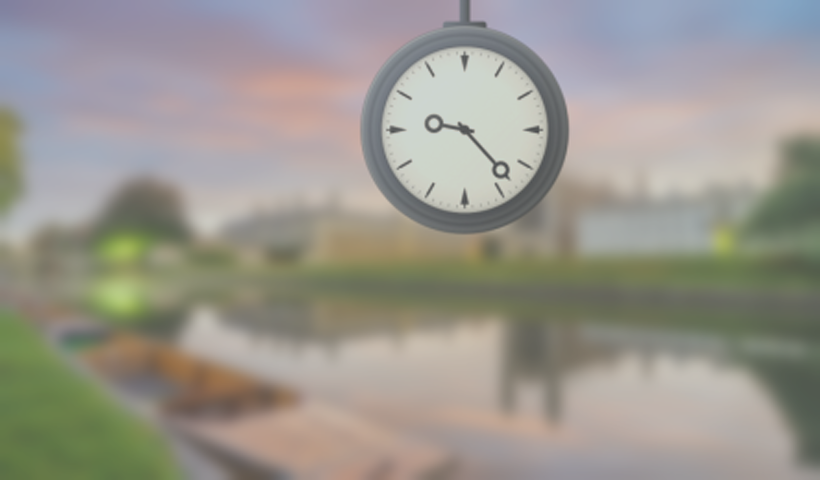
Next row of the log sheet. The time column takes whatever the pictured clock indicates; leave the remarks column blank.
9:23
